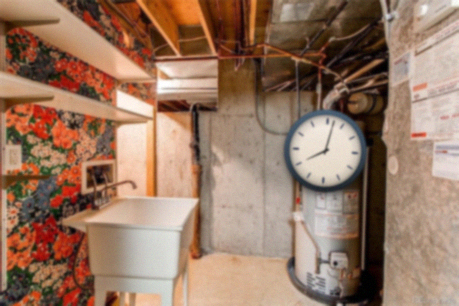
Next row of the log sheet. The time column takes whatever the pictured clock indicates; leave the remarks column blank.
8:02
